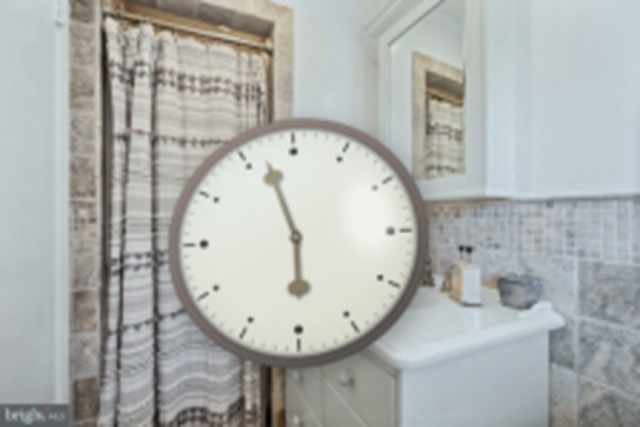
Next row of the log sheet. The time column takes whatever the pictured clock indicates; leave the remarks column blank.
5:57
